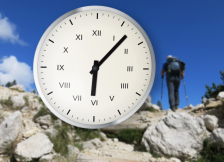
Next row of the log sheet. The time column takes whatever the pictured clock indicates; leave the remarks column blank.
6:07
